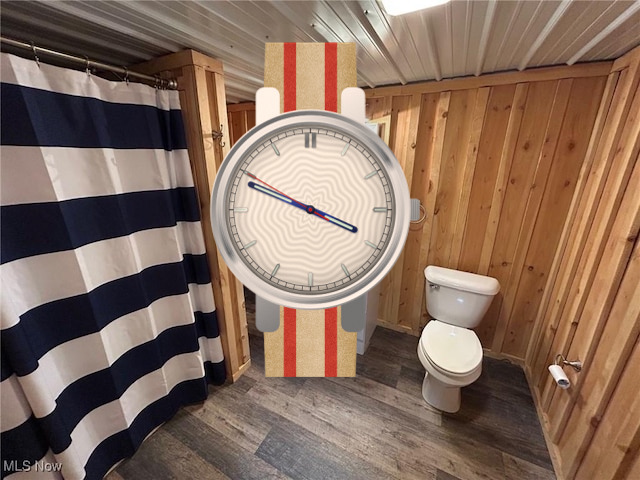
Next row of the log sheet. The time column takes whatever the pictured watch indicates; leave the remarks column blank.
3:48:50
